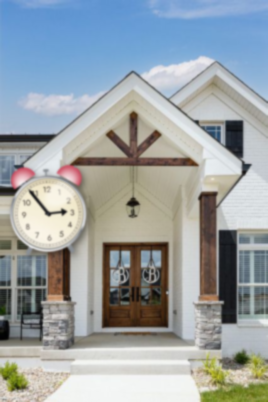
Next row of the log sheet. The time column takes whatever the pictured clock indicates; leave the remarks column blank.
2:54
